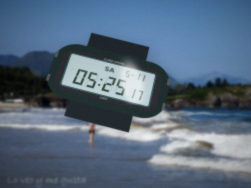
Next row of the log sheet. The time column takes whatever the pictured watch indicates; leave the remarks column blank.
5:25:17
